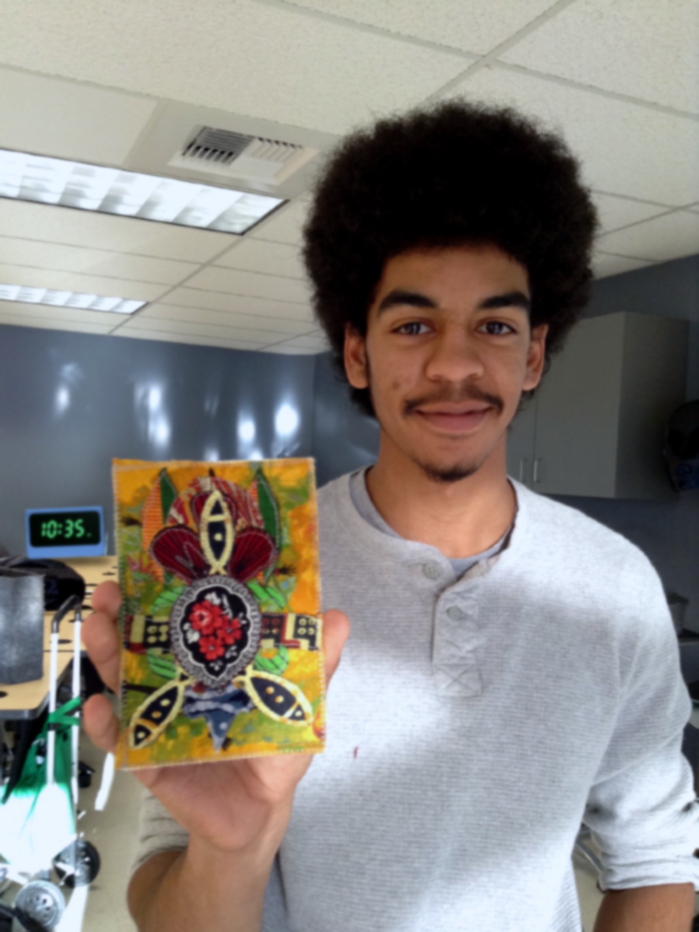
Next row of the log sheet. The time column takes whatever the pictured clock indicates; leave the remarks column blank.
10:35
